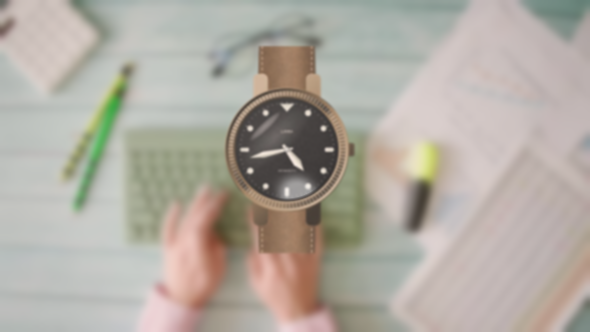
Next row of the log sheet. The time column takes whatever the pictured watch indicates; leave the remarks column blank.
4:43
